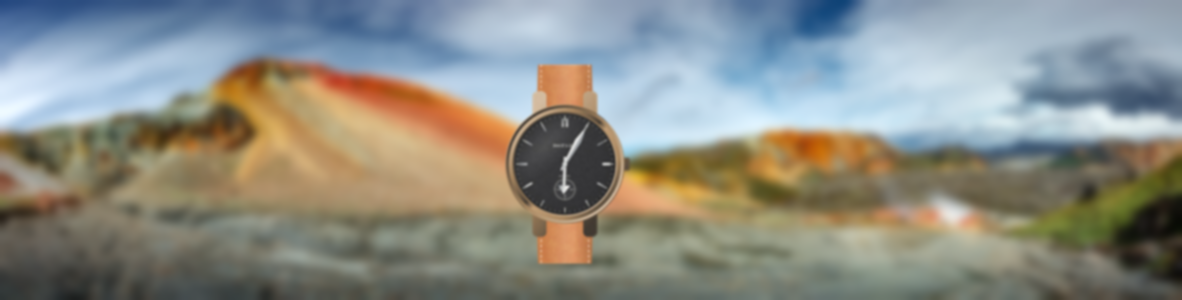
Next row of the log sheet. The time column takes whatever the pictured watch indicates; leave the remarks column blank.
6:05
